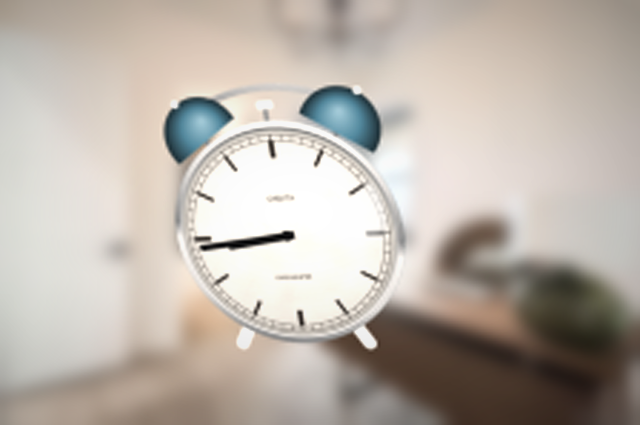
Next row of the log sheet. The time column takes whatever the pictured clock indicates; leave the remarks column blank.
8:44
